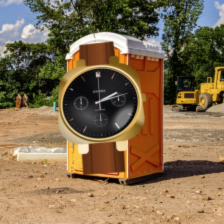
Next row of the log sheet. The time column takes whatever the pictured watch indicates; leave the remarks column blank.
2:13
